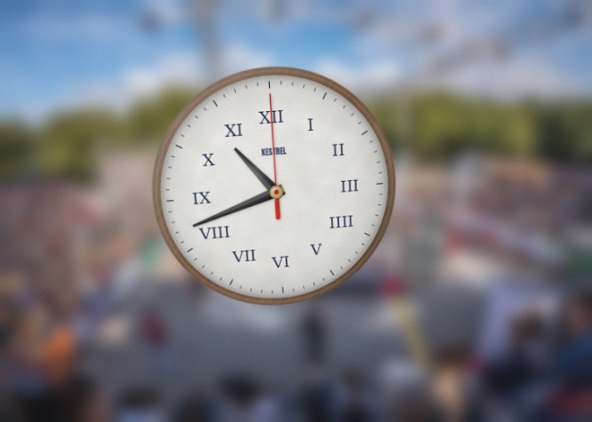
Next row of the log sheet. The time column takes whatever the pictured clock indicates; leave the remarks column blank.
10:42:00
